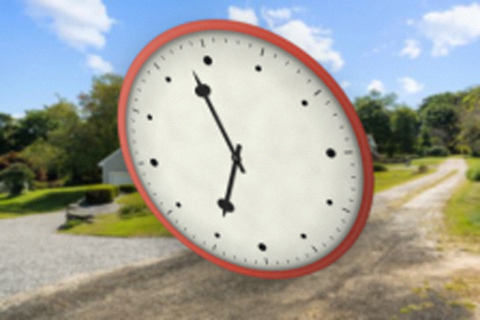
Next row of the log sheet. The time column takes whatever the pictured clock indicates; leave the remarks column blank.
6:58
